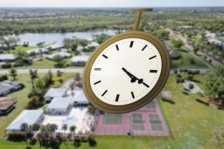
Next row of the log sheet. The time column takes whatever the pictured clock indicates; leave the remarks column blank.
4:20
